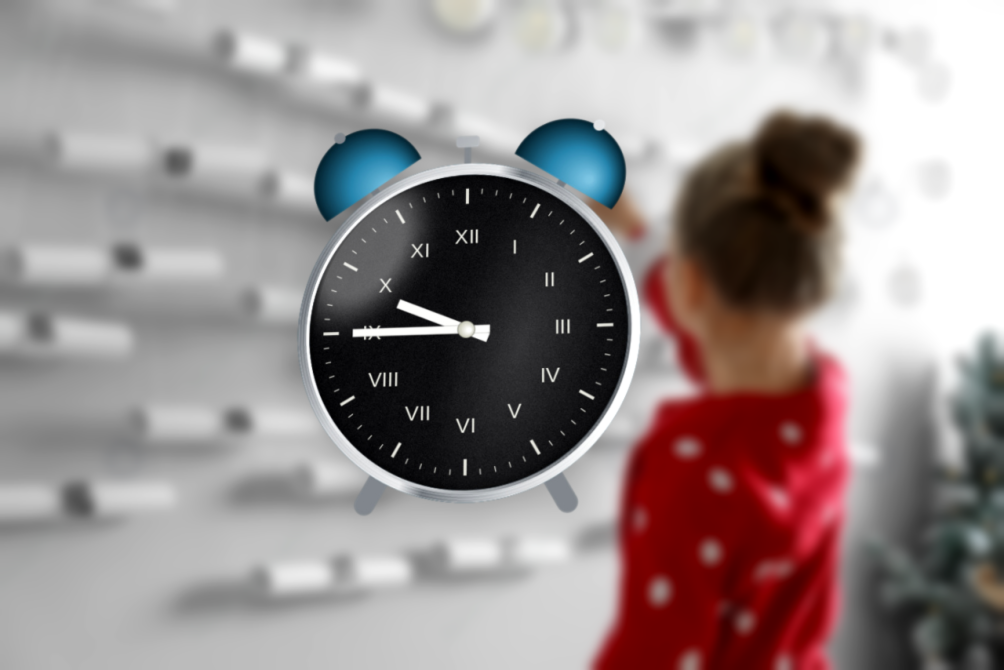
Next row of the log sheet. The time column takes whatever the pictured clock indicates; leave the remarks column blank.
9:45
